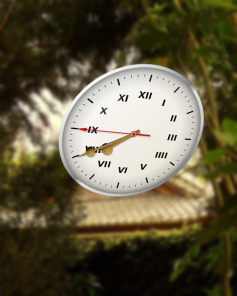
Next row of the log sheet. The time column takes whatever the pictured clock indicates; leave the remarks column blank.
7:39:45
